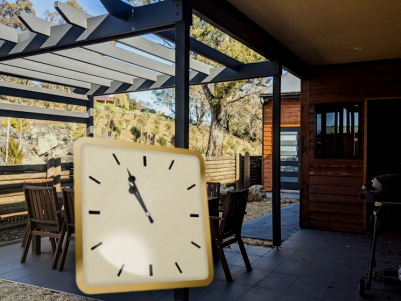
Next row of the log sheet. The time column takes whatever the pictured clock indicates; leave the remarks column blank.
10:56
